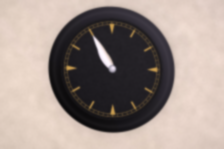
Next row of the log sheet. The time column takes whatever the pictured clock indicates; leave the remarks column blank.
10:55
